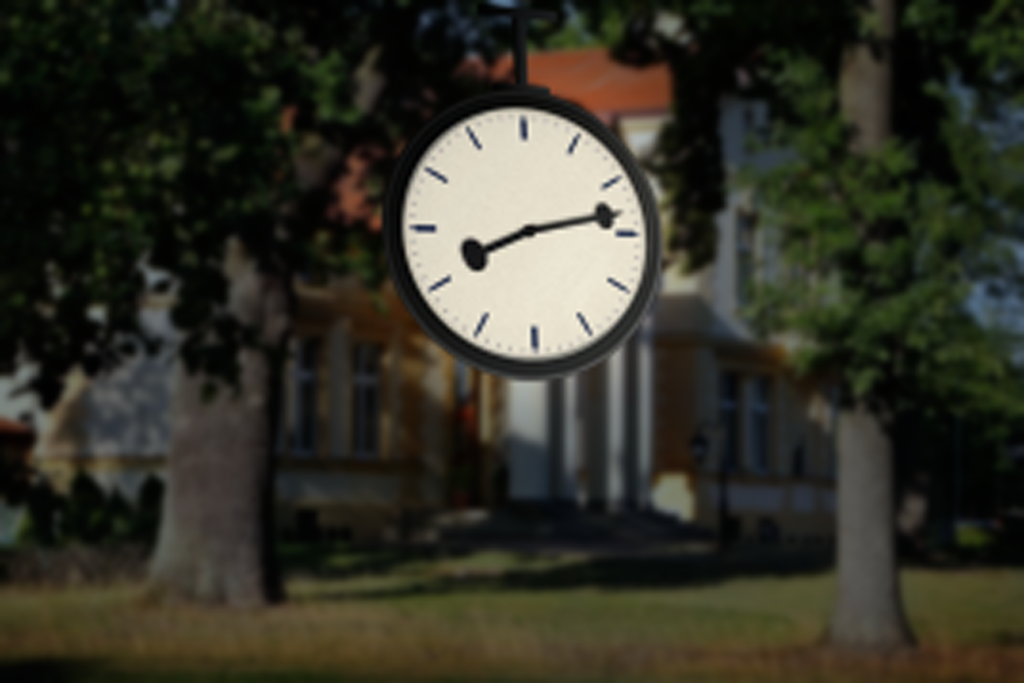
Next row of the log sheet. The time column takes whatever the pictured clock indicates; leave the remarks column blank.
8:13
